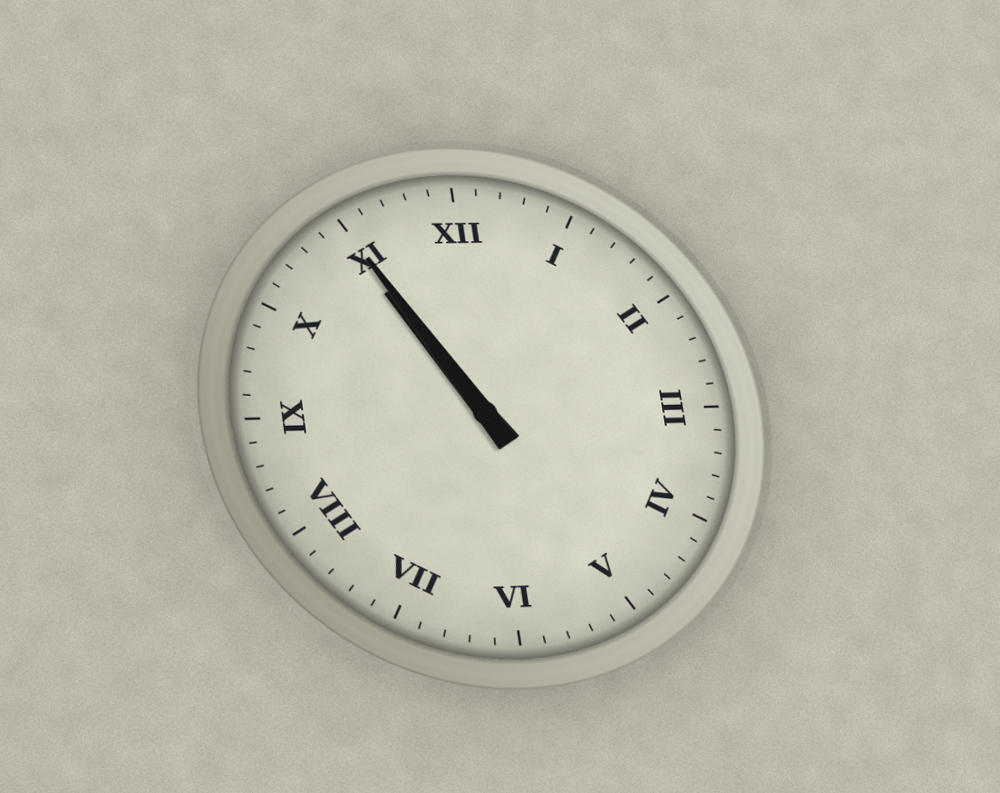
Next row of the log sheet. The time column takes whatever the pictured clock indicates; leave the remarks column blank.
10:55
